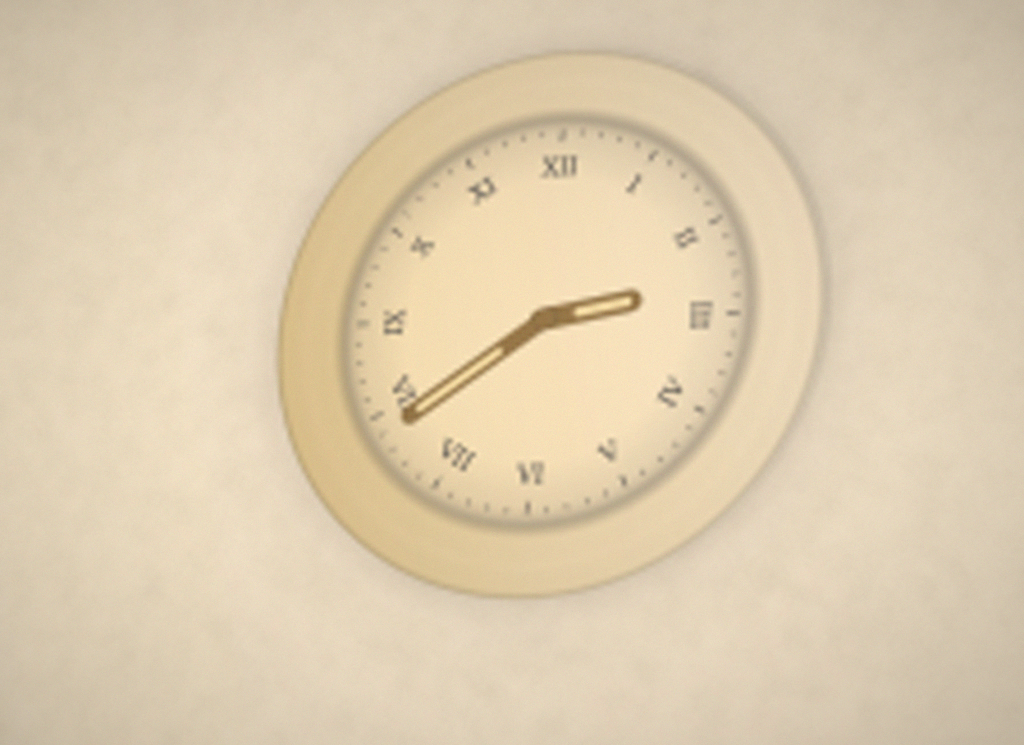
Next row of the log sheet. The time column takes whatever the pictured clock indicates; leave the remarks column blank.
2:39
